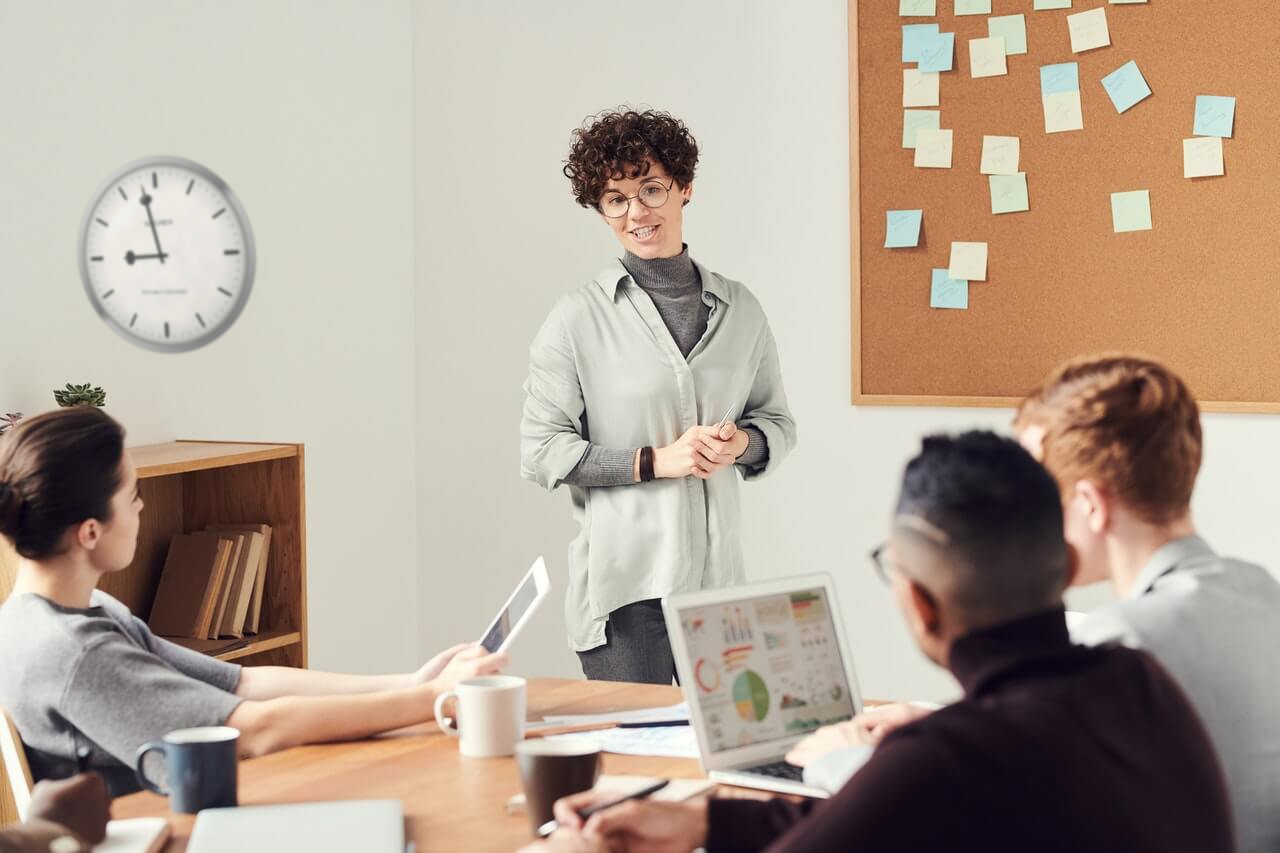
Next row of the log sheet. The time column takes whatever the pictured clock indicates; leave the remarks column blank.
8:58
